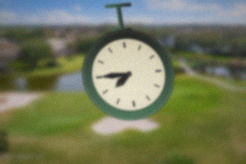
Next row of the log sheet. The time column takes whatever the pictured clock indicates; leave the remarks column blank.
7:45
